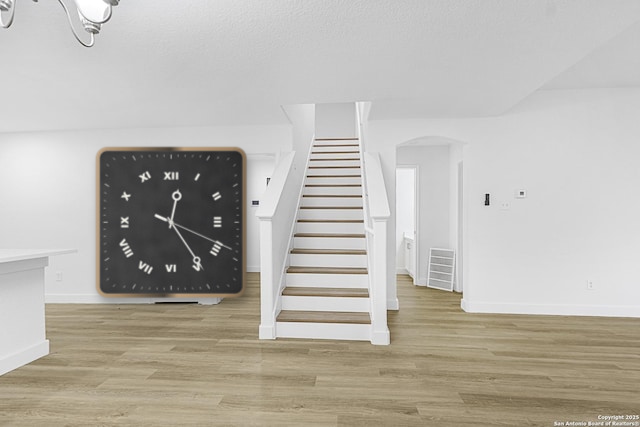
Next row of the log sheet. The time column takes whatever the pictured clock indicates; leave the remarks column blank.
12:24:19
